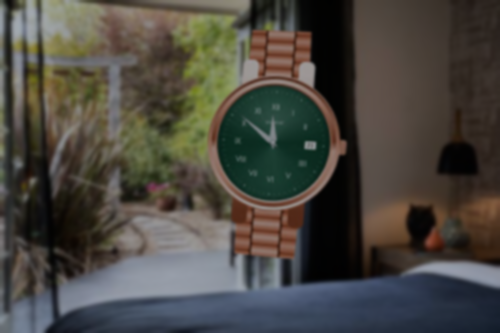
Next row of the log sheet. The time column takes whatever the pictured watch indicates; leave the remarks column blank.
11:51
